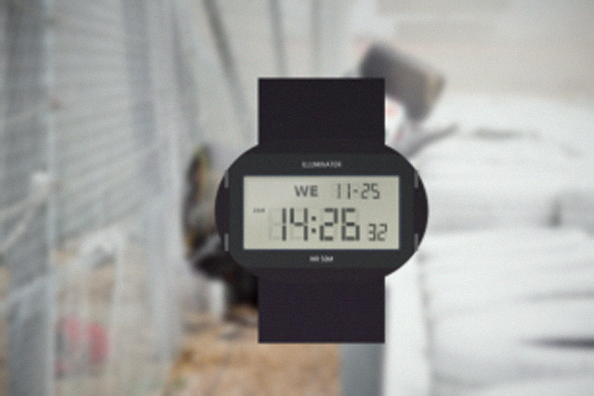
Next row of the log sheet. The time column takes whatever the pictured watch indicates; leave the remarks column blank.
14:26:32
